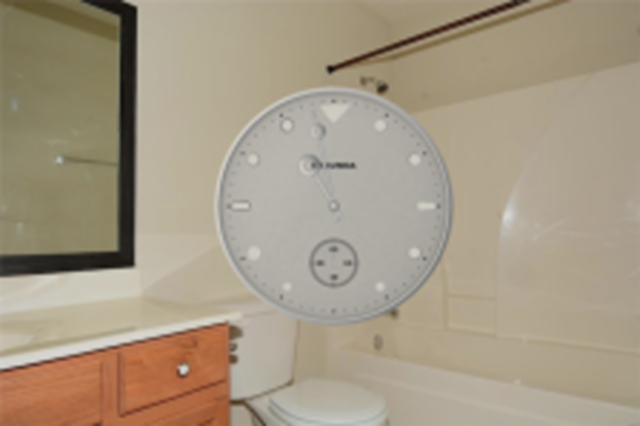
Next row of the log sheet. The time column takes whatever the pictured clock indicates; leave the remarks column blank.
10:58
